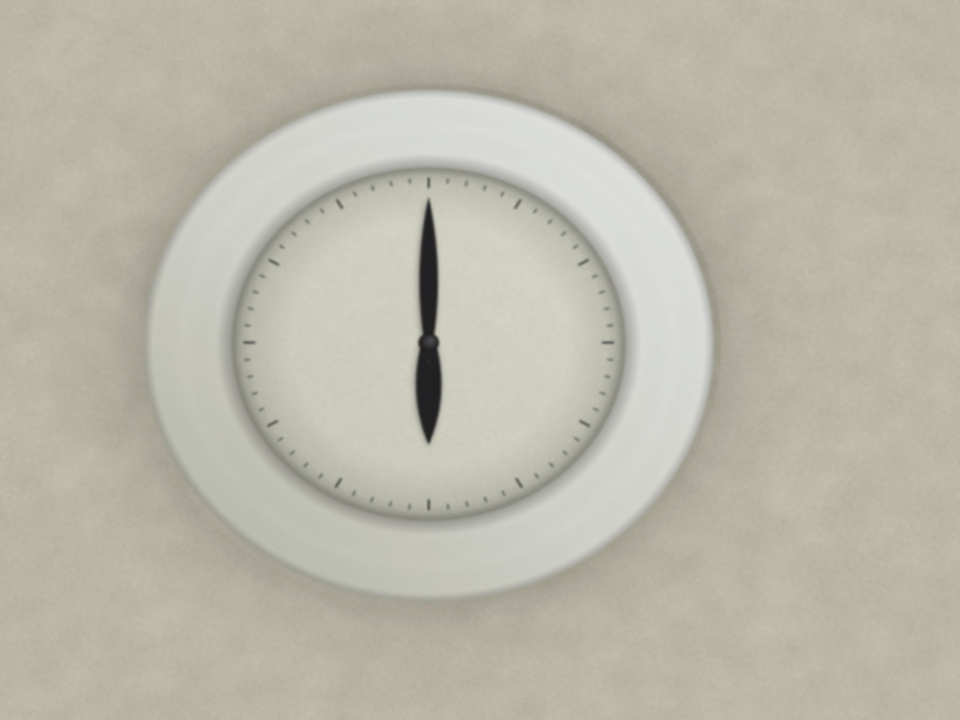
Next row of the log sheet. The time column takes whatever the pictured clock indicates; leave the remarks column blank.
6:00
